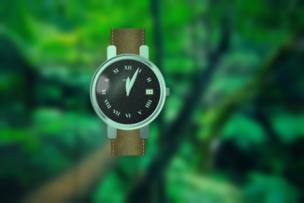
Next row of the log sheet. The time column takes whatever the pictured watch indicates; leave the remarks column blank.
12:04
